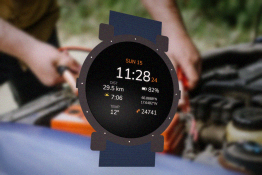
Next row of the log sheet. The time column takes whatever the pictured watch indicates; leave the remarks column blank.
11:28
